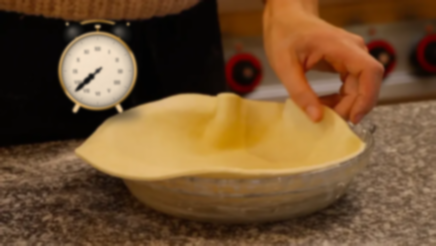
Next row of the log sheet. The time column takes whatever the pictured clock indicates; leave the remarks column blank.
7:38
